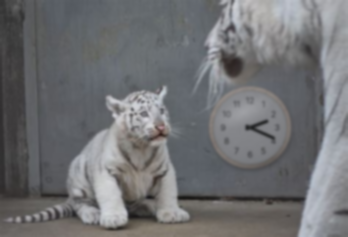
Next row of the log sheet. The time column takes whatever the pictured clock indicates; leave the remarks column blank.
2:19
